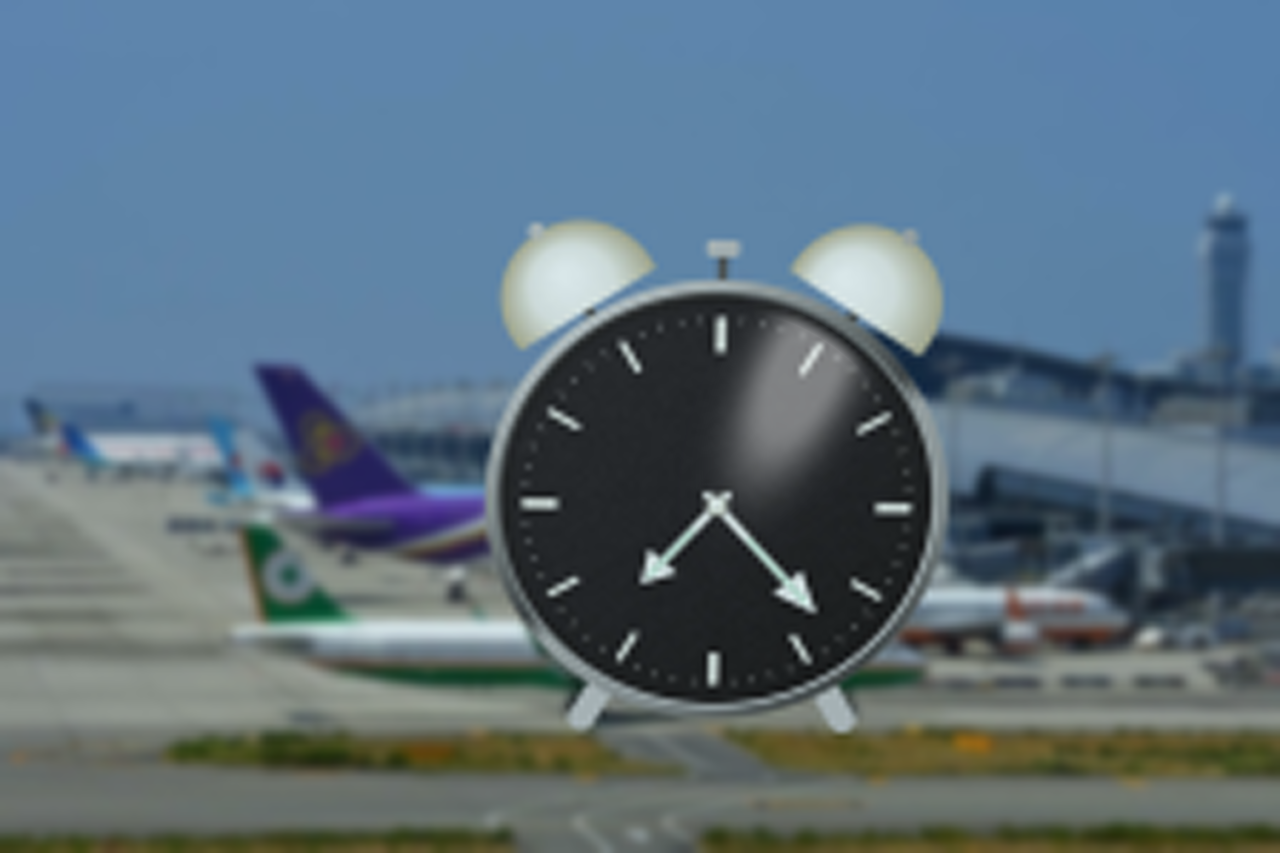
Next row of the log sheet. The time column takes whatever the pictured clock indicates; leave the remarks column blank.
7:23
